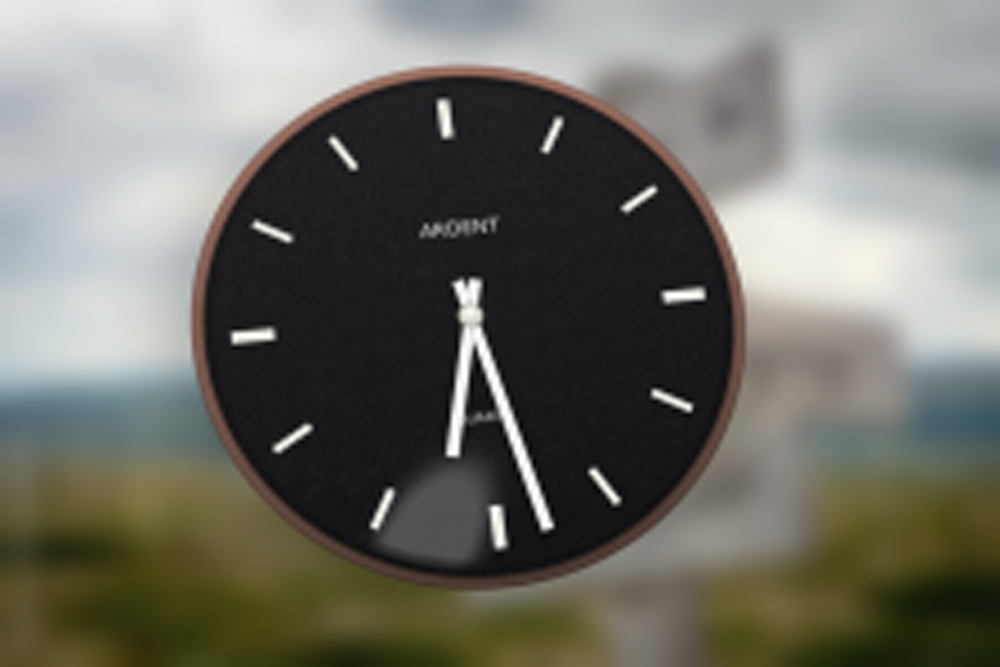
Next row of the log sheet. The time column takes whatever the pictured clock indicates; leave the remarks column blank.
6:28
